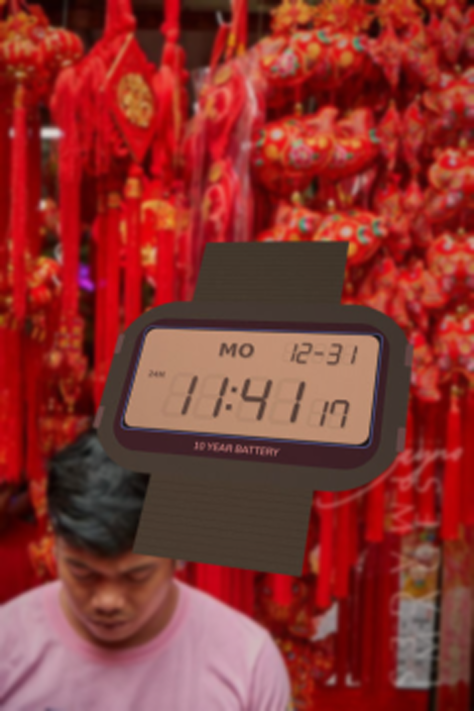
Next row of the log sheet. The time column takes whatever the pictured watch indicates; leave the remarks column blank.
11:41:17
